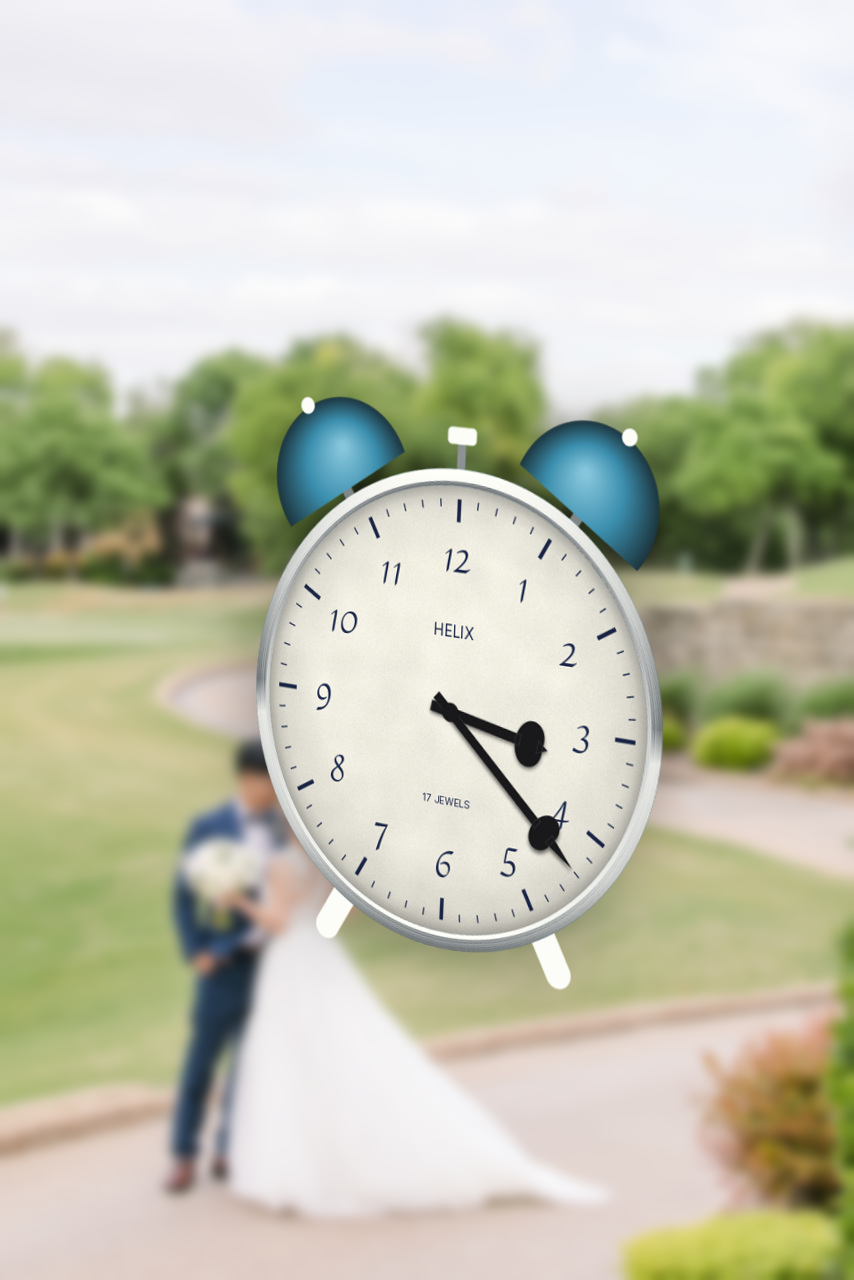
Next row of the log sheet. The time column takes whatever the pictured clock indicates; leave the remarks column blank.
3:22
